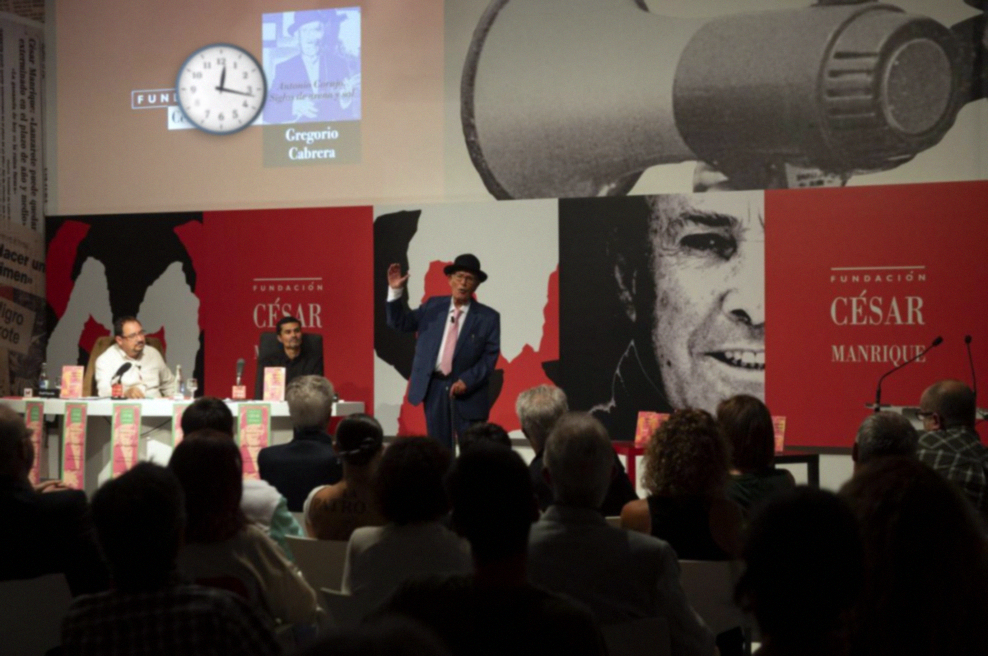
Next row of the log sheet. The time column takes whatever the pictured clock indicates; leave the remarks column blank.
12:17
